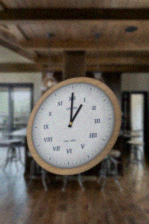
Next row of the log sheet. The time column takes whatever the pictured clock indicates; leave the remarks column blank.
1:00
